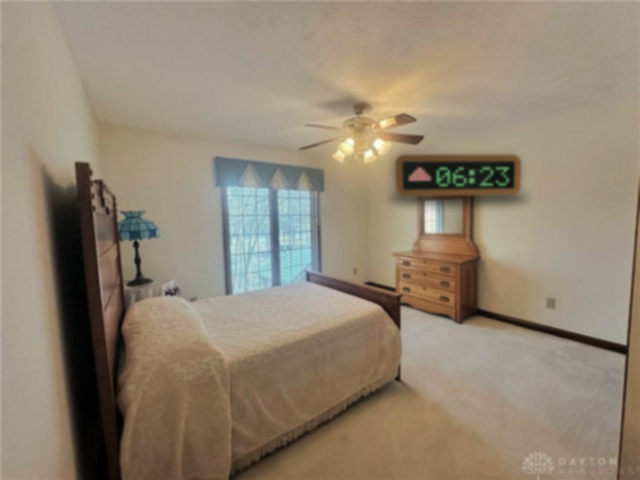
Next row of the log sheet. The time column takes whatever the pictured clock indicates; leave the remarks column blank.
6:23
